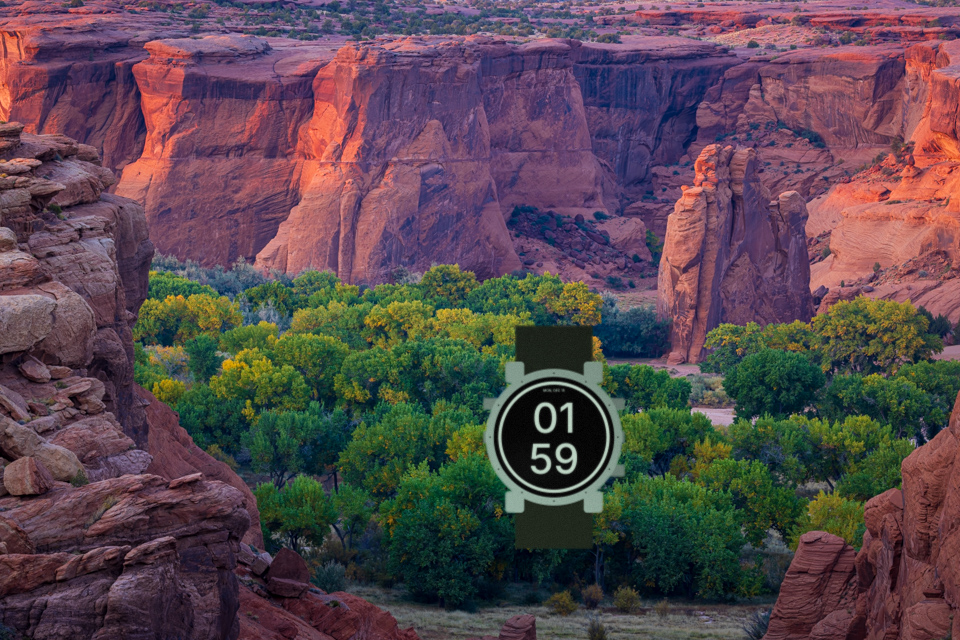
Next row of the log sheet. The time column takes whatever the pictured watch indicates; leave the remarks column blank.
1:59
